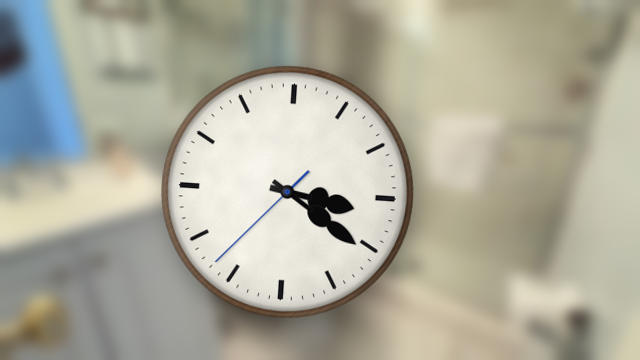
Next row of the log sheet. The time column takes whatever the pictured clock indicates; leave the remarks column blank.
3:20:37
